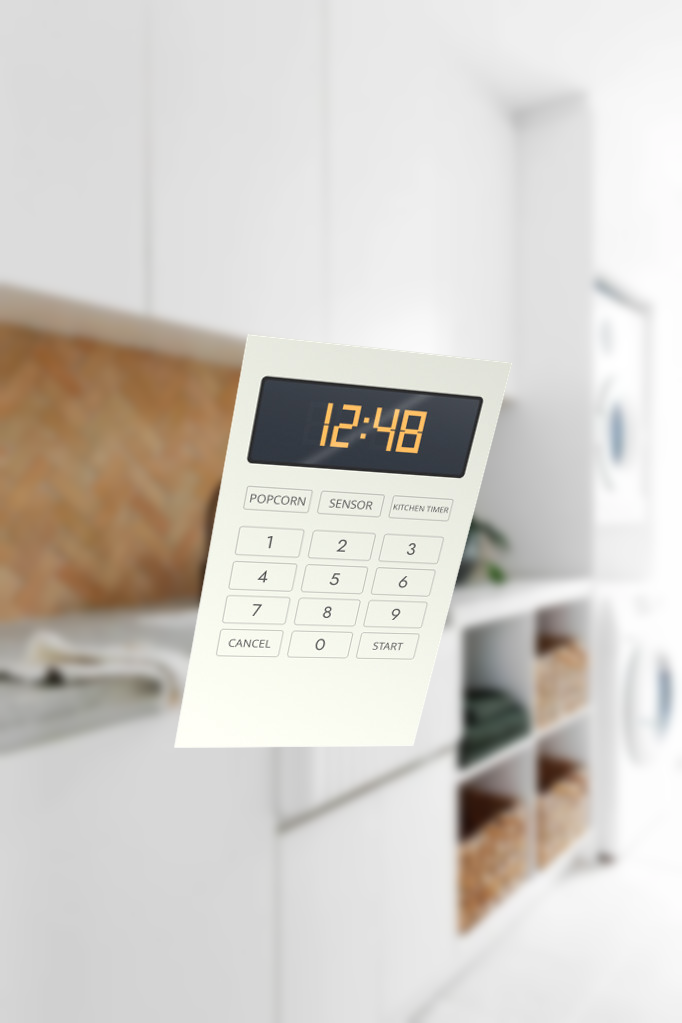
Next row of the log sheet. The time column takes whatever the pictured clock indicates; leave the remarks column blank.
12:48
